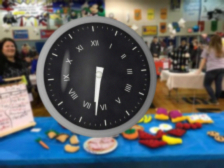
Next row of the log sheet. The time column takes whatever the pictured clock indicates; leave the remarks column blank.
6:32
